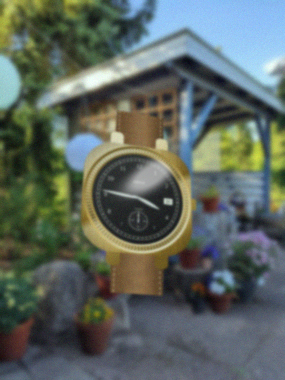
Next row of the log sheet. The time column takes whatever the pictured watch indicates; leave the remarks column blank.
3:46
